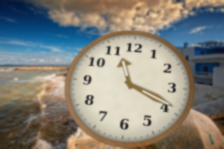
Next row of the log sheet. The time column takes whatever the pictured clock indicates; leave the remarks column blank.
11:19
